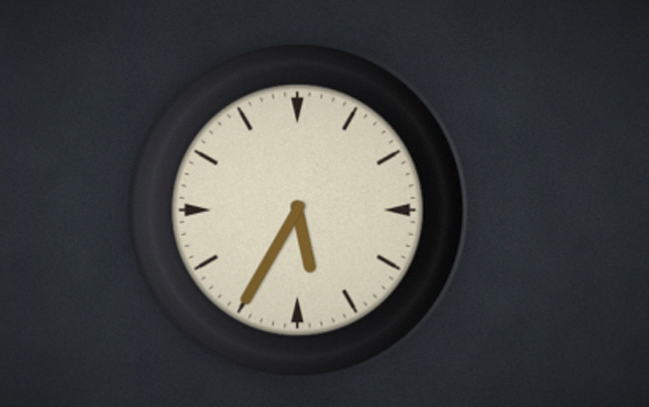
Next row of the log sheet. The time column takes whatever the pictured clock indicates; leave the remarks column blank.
5:35
